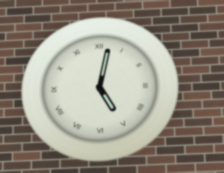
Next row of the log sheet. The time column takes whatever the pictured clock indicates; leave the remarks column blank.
5:02
